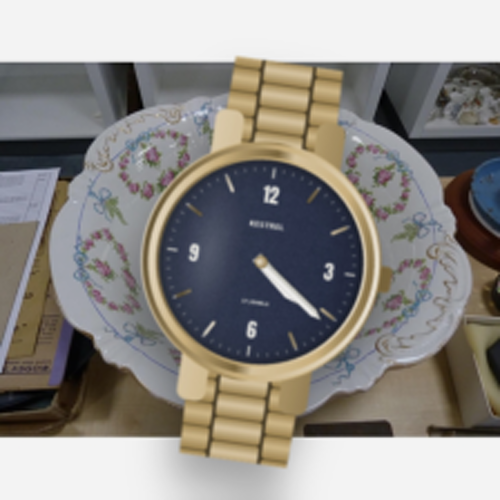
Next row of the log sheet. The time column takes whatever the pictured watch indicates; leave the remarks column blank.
4:21
